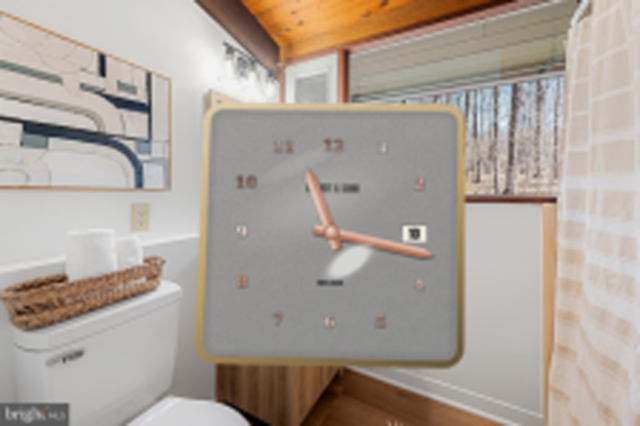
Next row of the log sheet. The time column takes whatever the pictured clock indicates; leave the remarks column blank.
11:17
